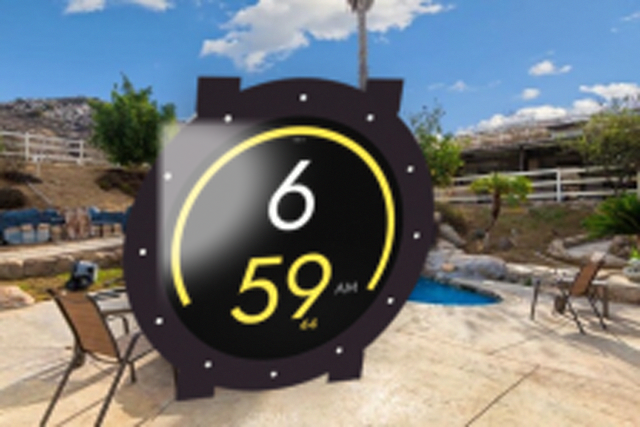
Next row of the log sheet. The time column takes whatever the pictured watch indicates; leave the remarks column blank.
6:59
